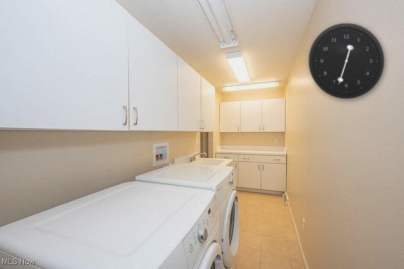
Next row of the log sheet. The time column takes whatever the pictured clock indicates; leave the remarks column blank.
12:33
